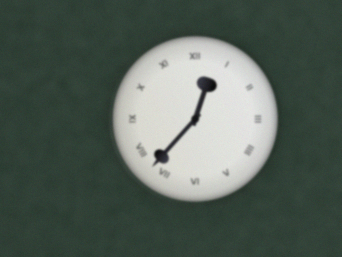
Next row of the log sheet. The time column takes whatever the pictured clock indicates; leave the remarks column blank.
12:37
